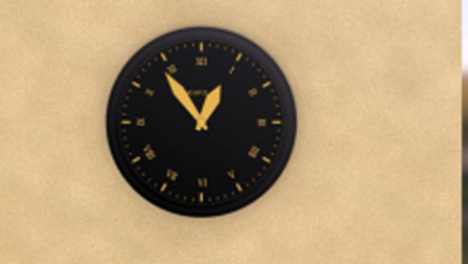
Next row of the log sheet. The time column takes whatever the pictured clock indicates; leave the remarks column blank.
12:54
